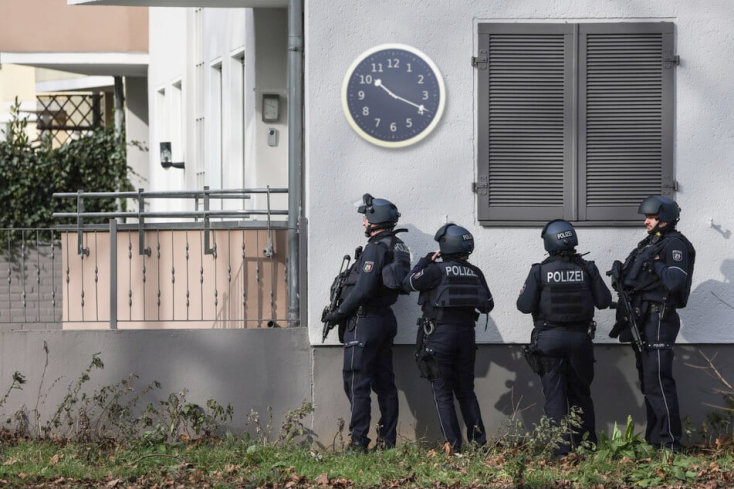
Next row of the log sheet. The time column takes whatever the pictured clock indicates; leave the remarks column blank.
10:19
